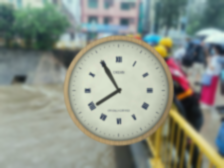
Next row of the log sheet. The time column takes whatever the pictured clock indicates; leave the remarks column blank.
7:55
